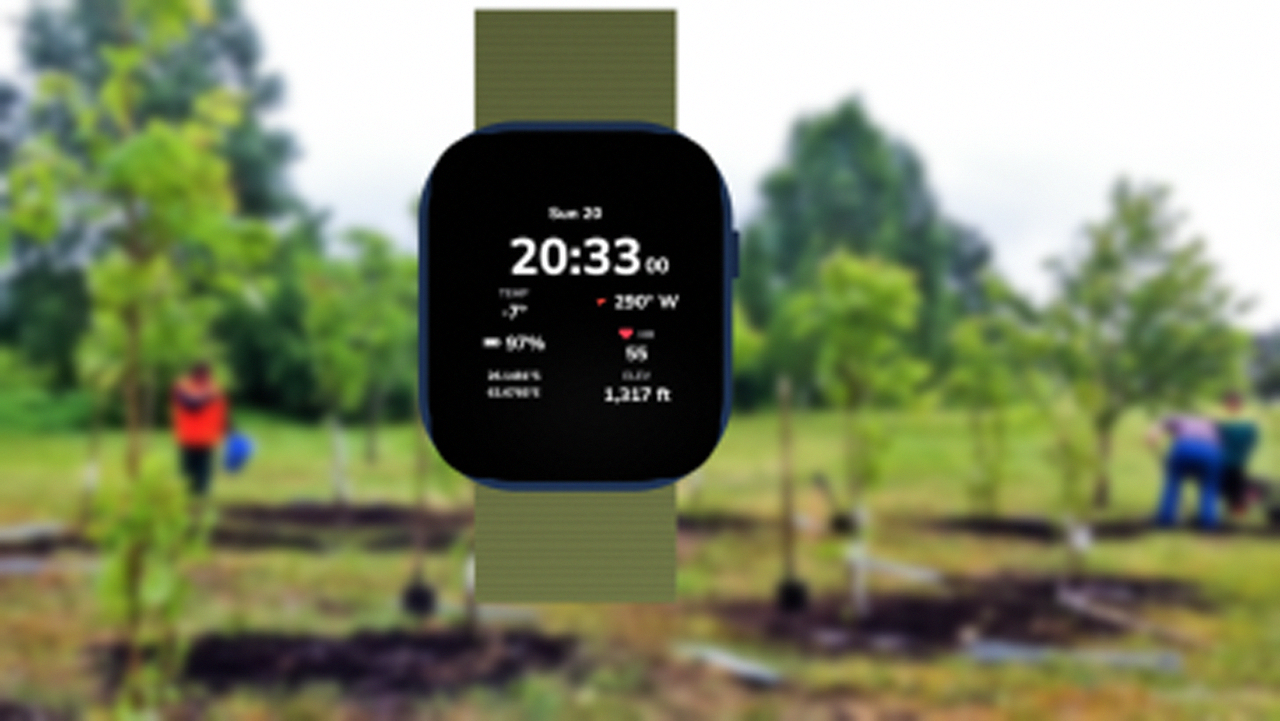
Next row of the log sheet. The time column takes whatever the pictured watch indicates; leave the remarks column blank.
20:33
